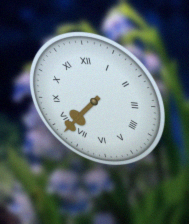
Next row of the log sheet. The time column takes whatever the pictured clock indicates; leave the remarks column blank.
7:38
